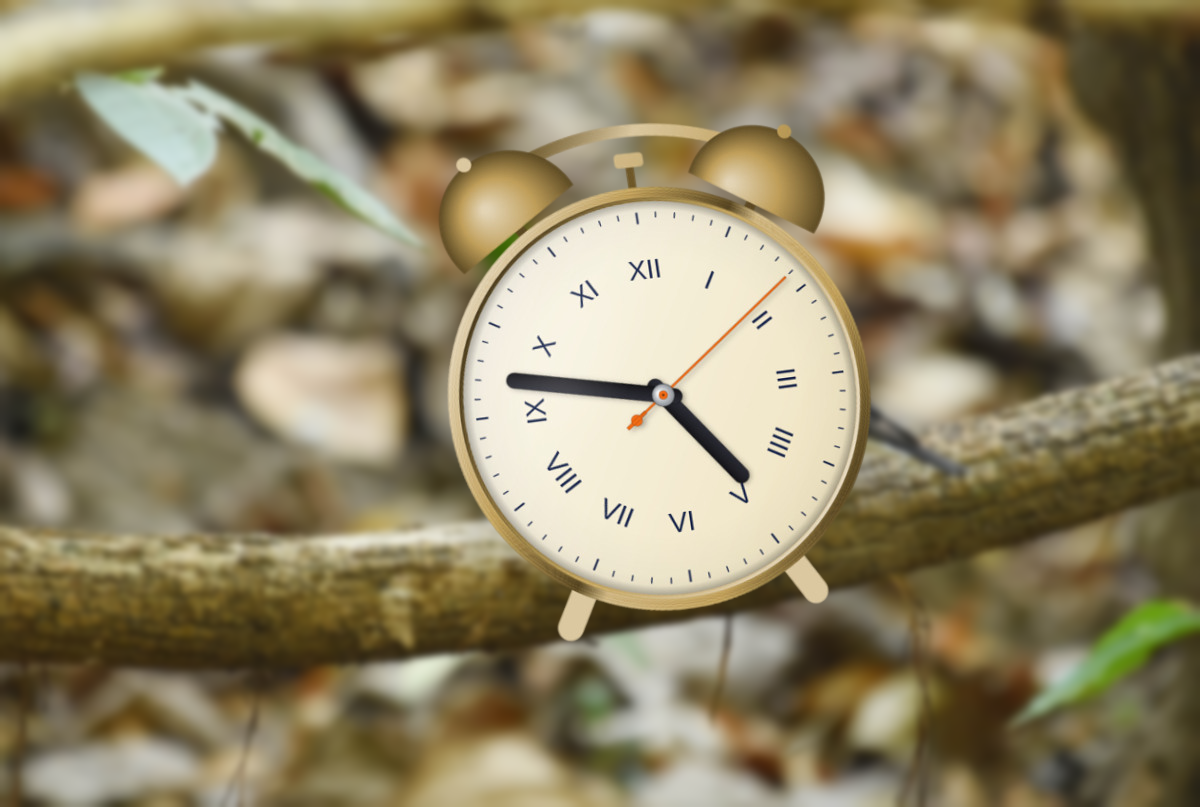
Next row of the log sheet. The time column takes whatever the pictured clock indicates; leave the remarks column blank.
4:47:09
